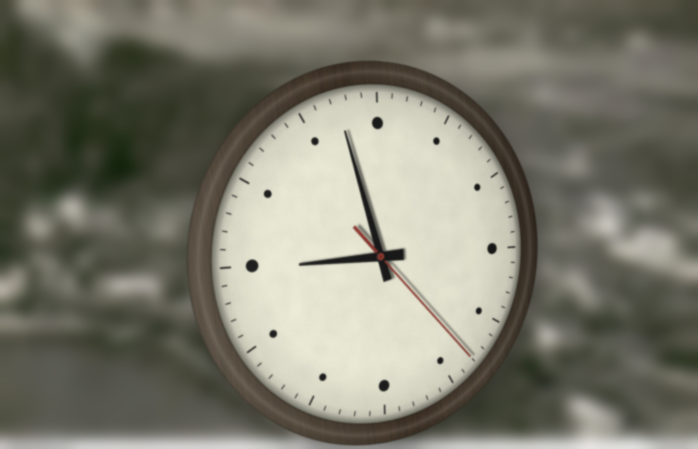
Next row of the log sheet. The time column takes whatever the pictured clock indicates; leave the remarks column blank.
8:57:23
